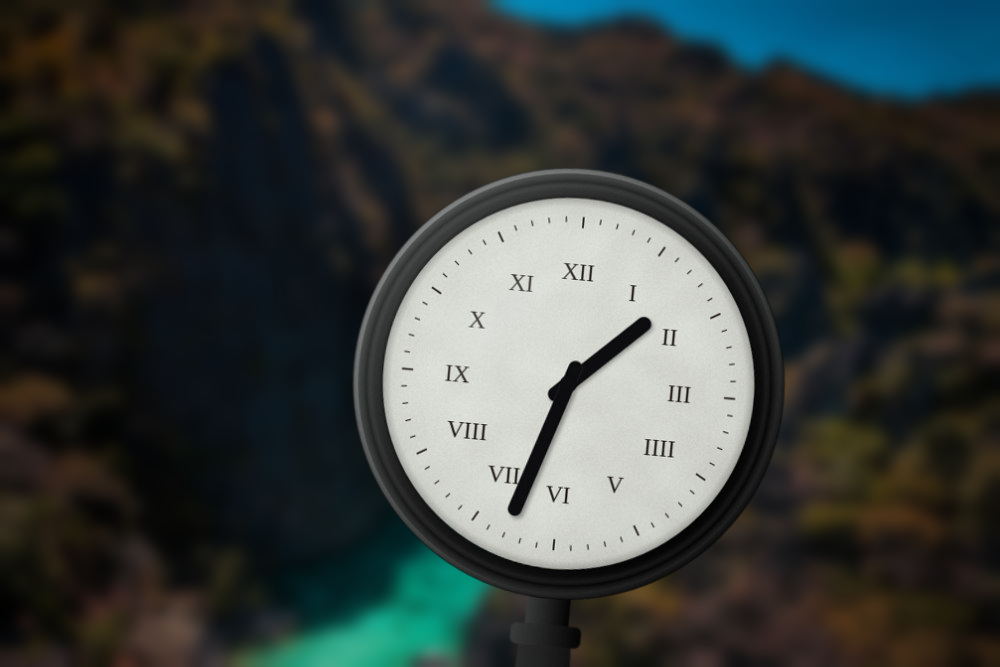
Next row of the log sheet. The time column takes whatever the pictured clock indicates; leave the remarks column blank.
1:33
